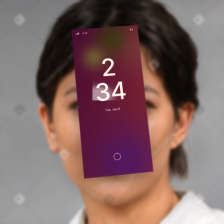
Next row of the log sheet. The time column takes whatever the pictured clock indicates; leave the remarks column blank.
2:34
